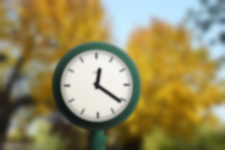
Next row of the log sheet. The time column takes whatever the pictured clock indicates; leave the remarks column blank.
12:21
